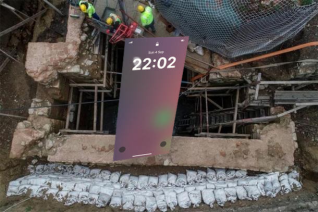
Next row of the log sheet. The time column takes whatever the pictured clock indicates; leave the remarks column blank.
22:02
